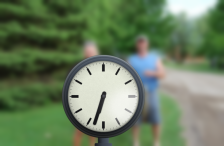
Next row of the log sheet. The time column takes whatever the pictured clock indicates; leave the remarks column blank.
6:33
